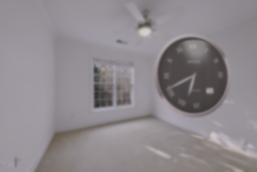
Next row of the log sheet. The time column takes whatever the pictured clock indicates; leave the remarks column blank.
6:41
